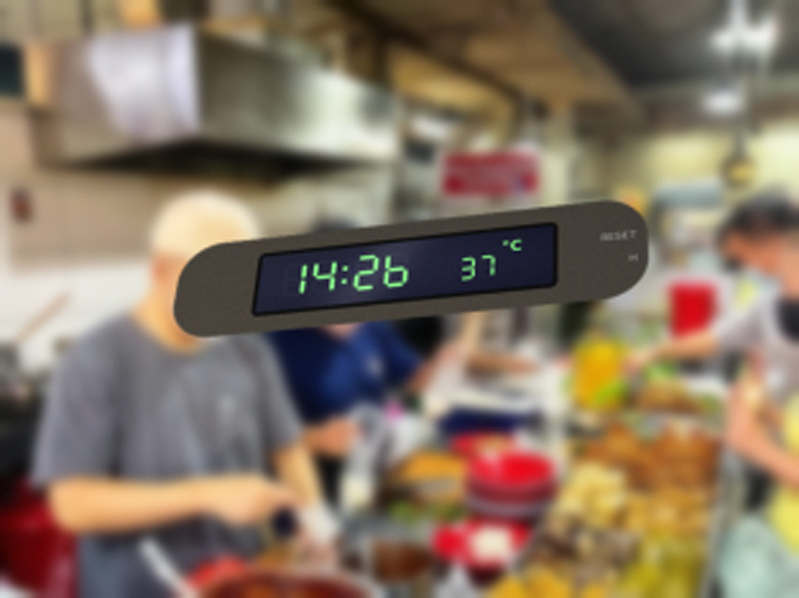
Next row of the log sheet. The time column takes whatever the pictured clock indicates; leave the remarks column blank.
14:26
